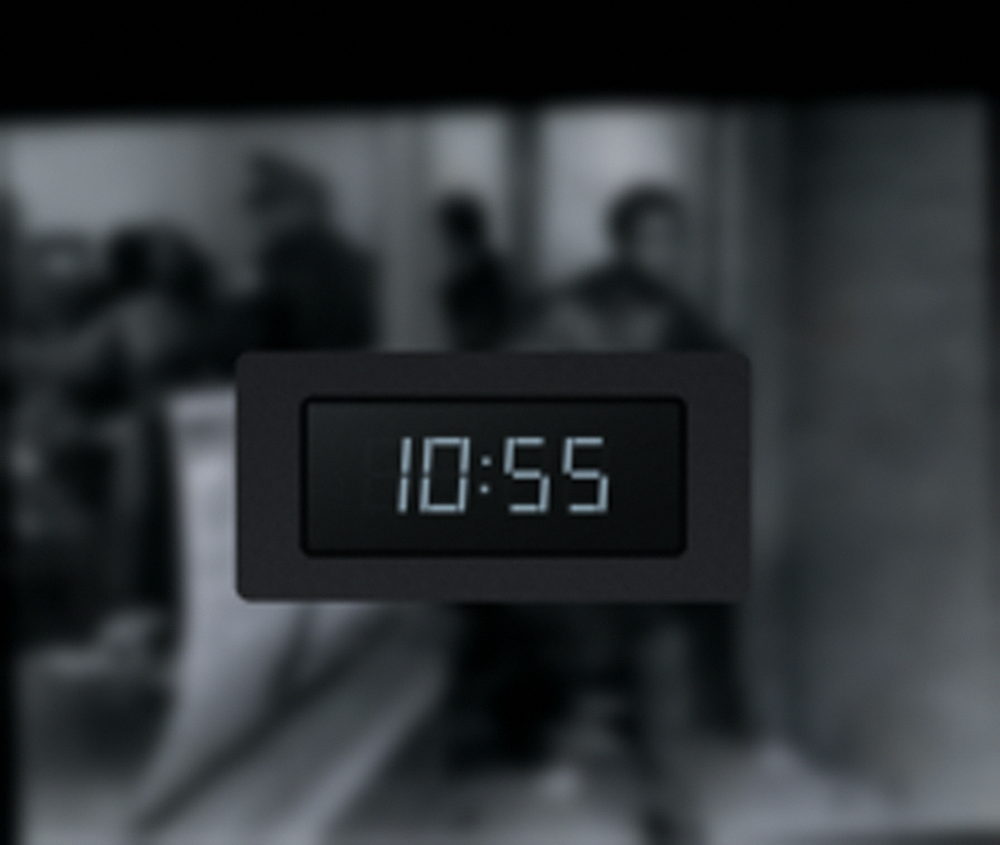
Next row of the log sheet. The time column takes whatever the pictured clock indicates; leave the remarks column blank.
10:55
